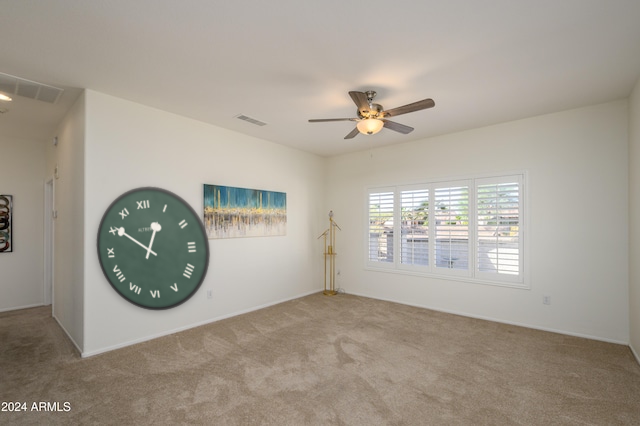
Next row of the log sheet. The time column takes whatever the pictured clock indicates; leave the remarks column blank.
12:51
